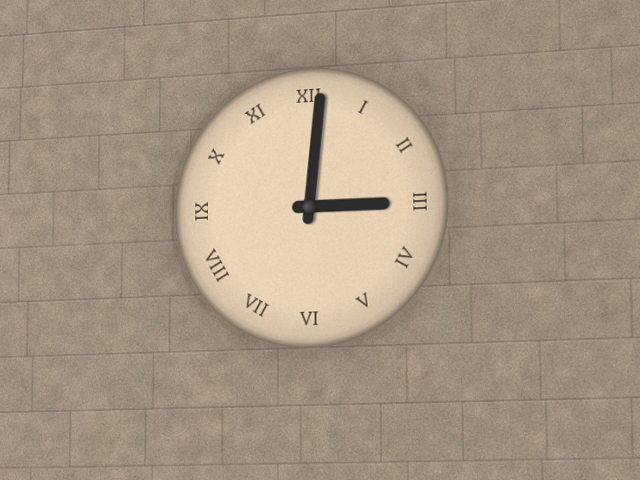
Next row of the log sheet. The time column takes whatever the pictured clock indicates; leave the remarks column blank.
3:01
